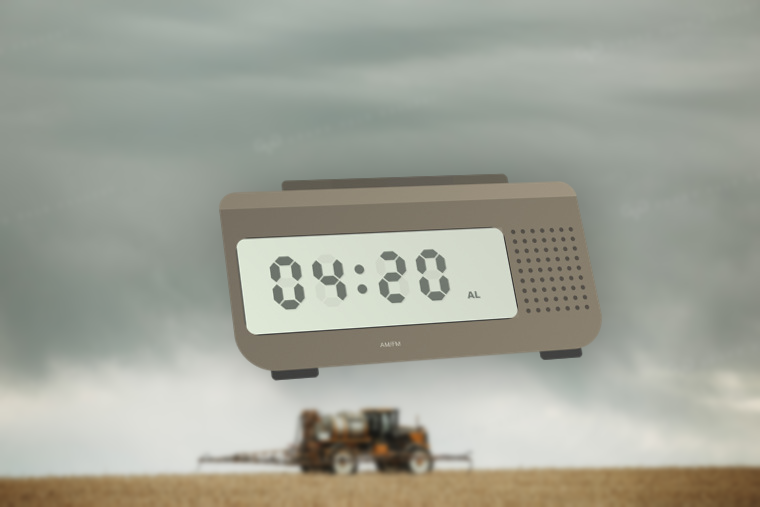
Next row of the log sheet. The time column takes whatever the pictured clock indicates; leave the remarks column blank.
4:20
